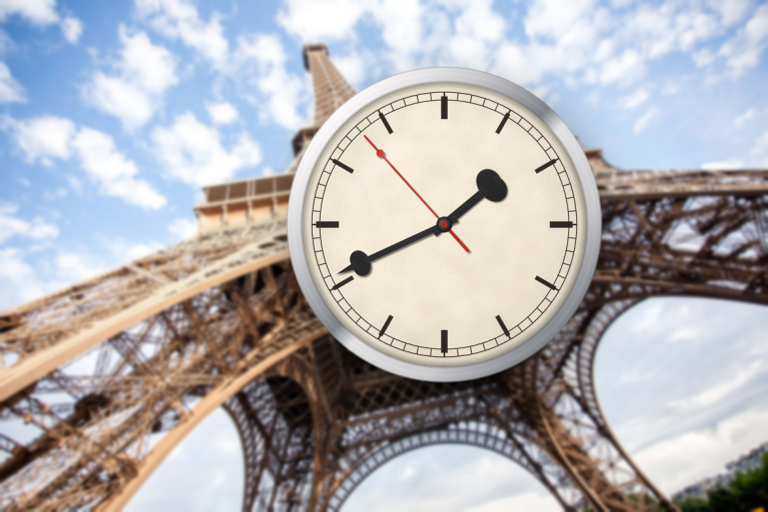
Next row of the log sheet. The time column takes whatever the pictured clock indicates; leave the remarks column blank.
1:40:53
